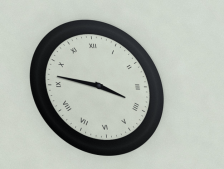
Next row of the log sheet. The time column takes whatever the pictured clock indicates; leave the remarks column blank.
3:47
